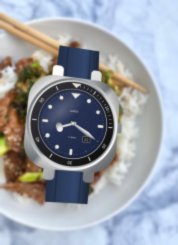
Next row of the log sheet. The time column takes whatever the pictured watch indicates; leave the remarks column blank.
8:20
